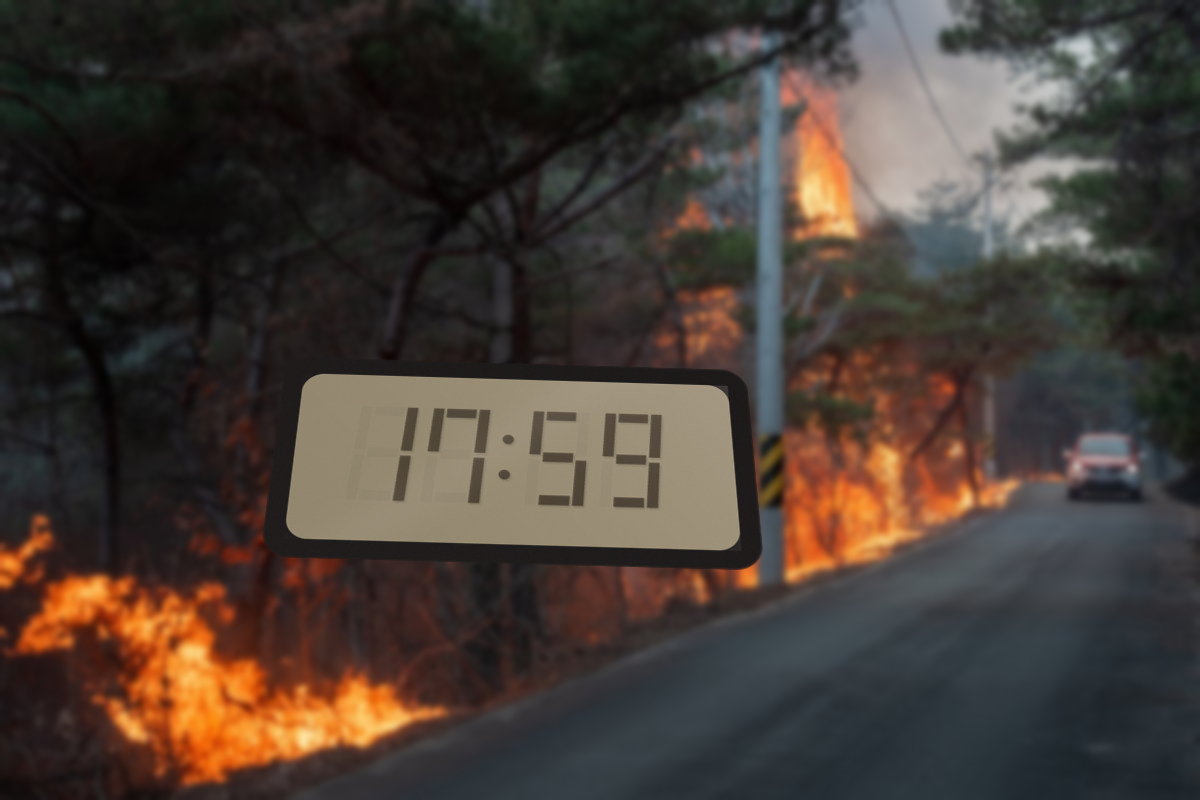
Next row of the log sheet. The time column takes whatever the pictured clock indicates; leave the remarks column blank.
17:59
